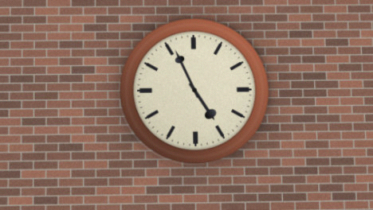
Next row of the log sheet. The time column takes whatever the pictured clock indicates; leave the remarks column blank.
4:56
